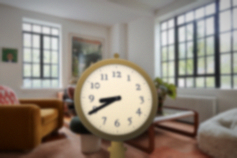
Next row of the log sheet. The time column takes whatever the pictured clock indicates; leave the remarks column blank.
8:40
